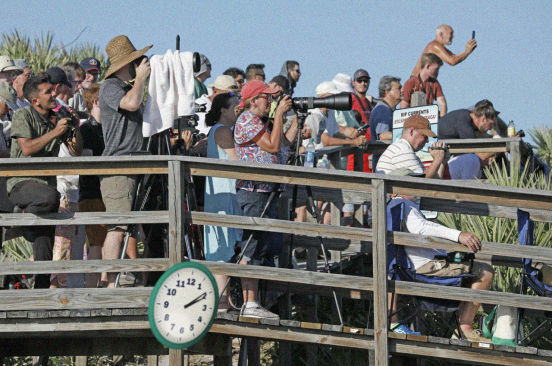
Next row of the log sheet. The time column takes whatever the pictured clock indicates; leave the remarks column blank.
2:09
